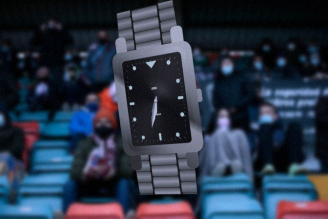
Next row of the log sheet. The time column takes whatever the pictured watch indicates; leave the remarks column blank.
6:33
